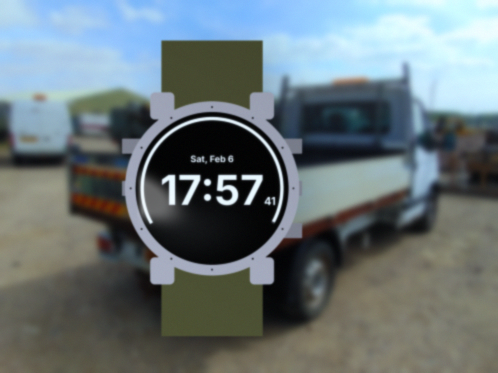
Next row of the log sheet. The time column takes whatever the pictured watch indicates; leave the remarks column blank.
17:57:41
